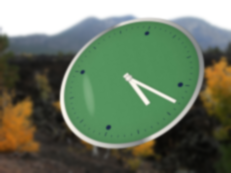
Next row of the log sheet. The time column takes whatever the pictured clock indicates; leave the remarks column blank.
4:18
